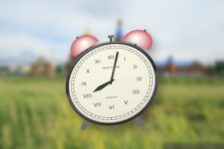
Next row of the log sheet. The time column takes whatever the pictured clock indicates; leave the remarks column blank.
8:02
